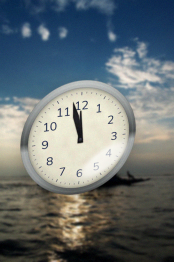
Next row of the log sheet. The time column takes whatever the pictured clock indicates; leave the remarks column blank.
11:58
